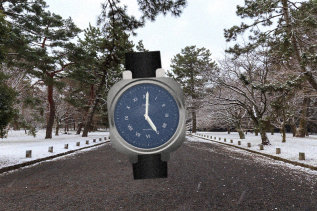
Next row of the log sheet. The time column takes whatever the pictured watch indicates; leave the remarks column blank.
5:01
